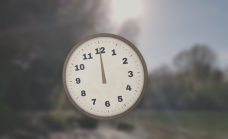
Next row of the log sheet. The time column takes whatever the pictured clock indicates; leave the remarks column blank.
12:00
